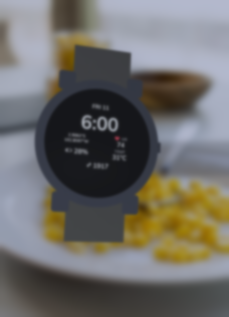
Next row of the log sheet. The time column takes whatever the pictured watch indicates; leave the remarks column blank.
6:00
